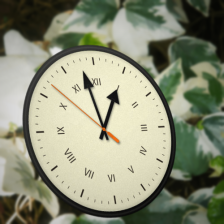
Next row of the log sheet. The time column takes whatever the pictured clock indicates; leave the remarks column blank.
12:57:52
